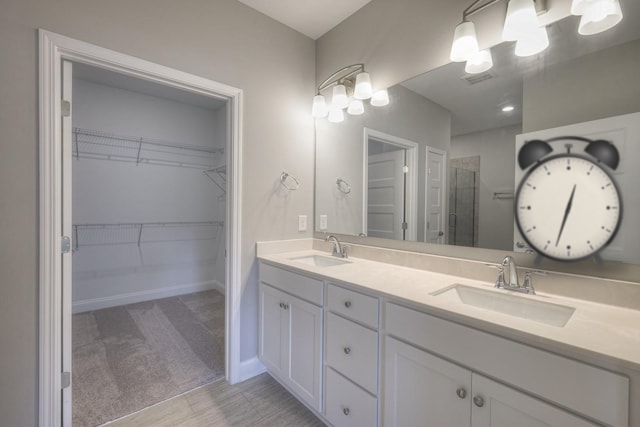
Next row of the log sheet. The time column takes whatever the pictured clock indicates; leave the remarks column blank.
12:33
